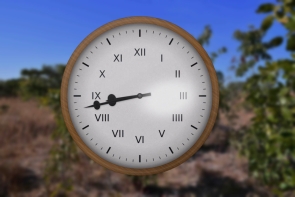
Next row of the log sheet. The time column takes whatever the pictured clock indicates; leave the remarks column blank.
8:43
